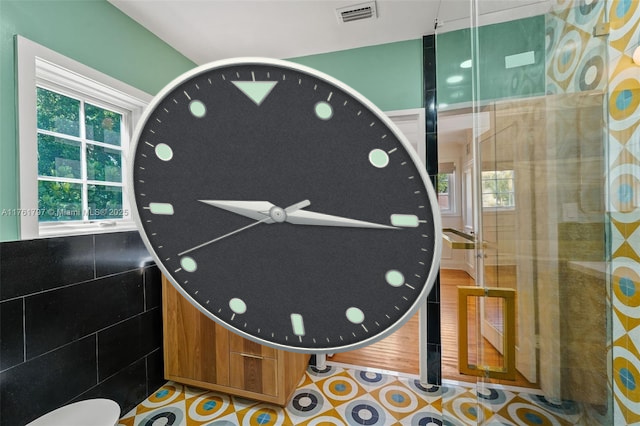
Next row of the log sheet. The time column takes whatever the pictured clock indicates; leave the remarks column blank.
9:15:41
